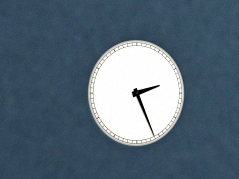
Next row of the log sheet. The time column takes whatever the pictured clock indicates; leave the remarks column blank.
2:26
